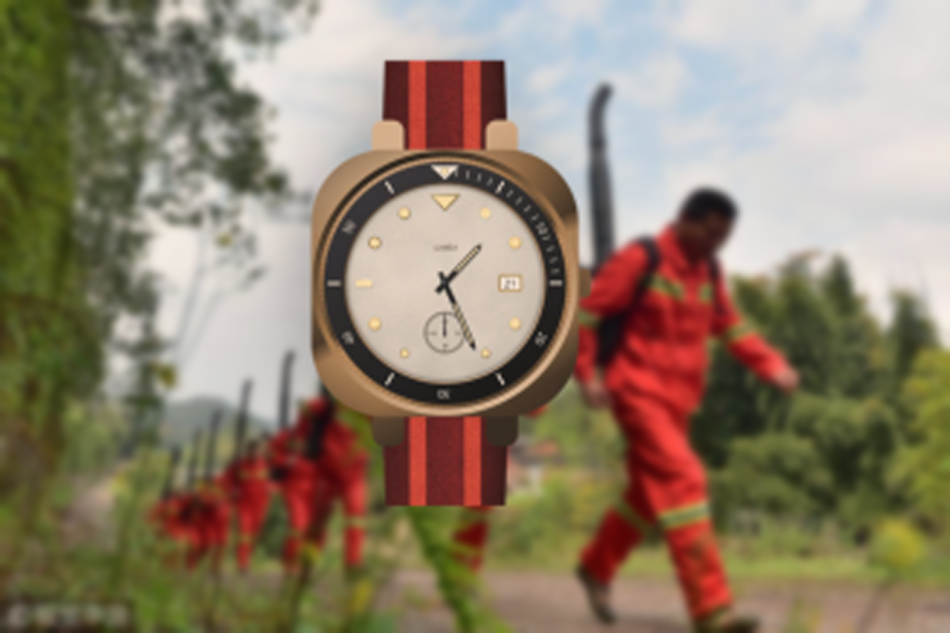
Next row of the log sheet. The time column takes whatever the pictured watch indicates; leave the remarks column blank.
1:26
